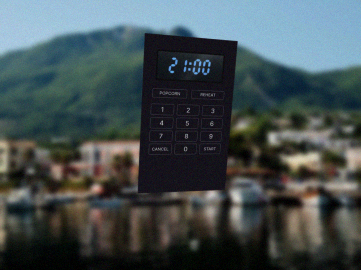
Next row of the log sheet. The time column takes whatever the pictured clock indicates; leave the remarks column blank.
21:00
